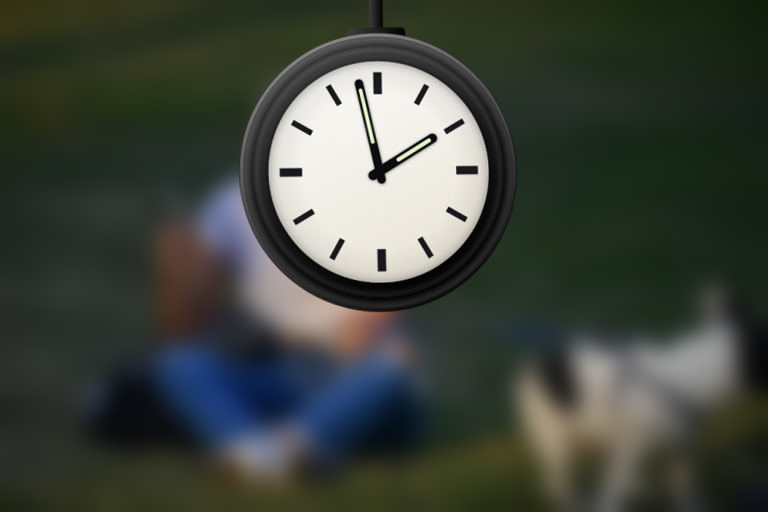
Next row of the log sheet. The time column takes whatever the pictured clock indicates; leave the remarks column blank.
1:58
